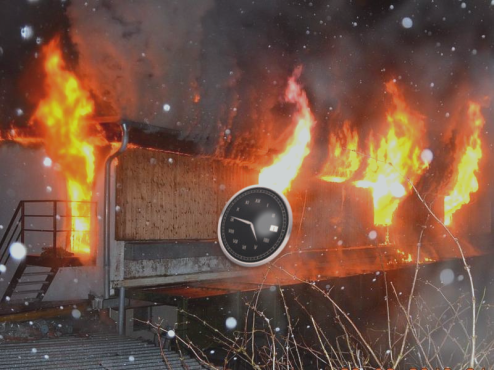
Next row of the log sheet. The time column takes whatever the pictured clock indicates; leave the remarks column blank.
4:46
